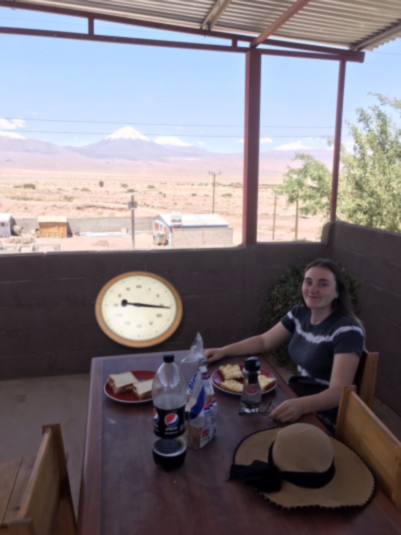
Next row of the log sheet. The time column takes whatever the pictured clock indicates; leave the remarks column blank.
9:16
